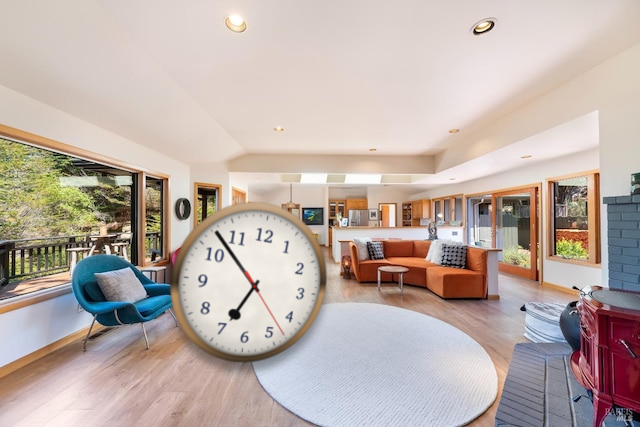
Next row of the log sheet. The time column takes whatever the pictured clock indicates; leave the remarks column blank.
6:52:23
